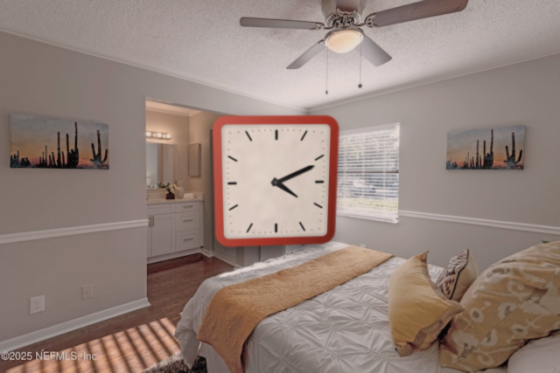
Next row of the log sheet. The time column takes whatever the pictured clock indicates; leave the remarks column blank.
4:11
